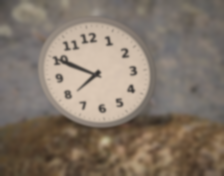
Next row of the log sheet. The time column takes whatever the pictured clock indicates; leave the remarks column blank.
7:50
